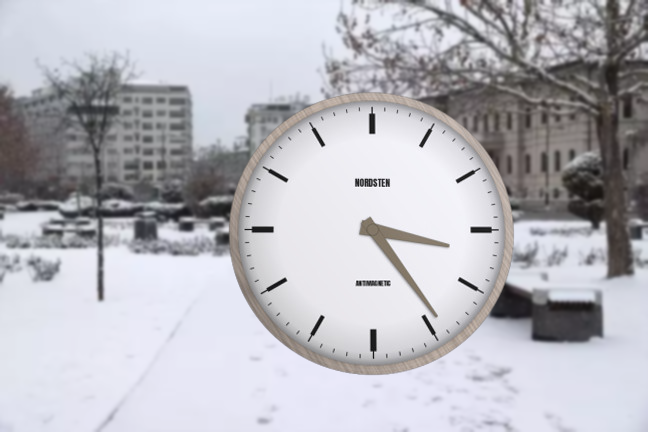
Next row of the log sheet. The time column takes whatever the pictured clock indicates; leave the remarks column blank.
3:24
